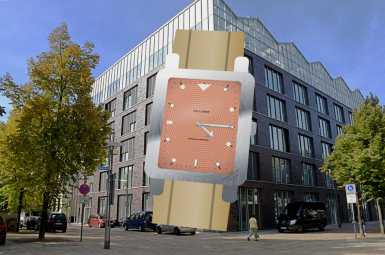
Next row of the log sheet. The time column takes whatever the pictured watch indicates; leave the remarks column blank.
4:15
